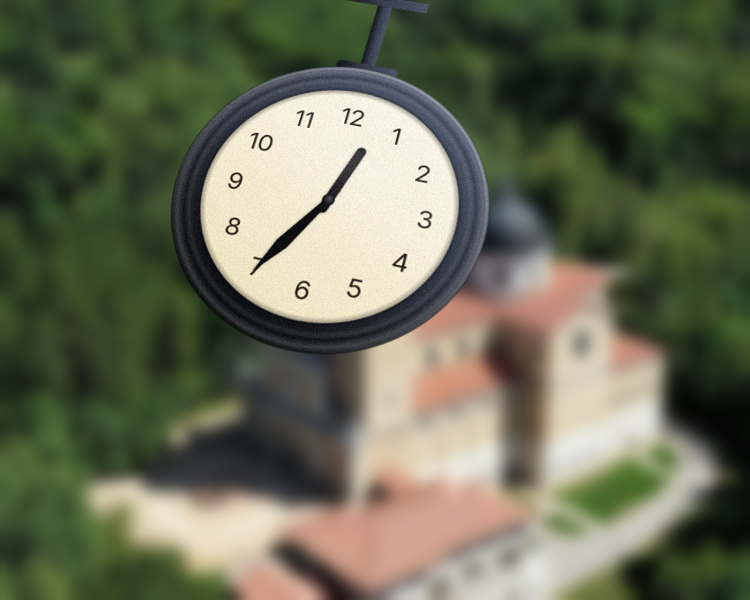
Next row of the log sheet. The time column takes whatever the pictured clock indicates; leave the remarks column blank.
12:35
